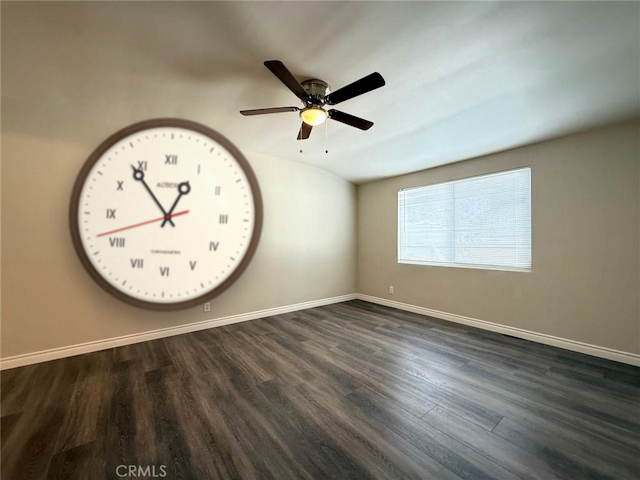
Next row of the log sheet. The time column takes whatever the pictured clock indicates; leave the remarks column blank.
12:53:42
